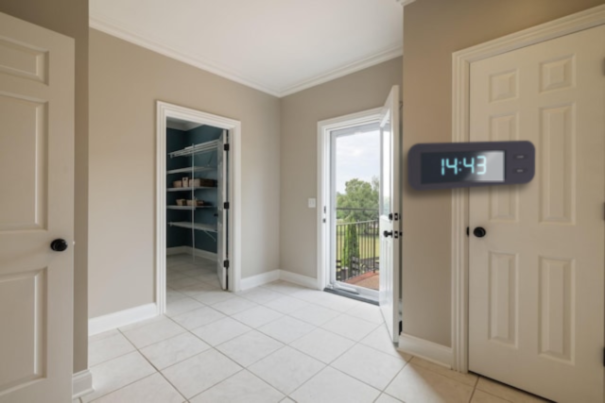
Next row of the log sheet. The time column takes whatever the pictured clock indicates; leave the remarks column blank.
14:43
